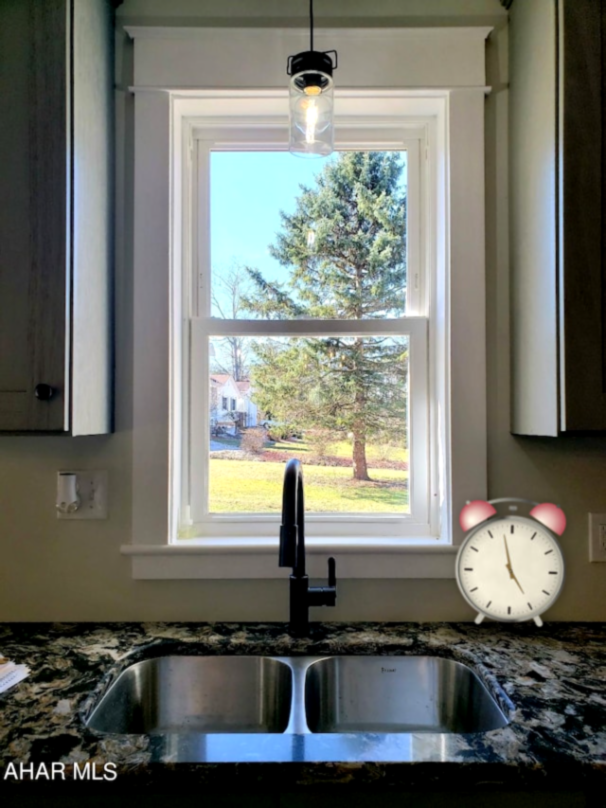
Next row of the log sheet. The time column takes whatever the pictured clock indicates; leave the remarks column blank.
4:58
